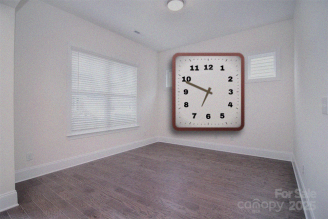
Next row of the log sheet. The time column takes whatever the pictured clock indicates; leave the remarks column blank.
6:49
